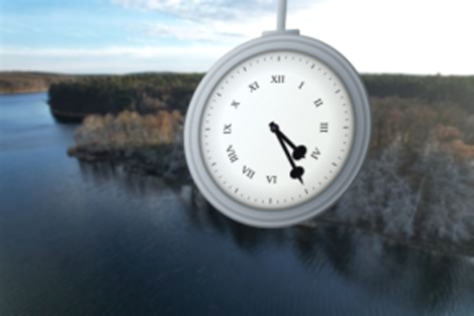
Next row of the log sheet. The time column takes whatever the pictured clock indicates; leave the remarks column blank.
4:25
